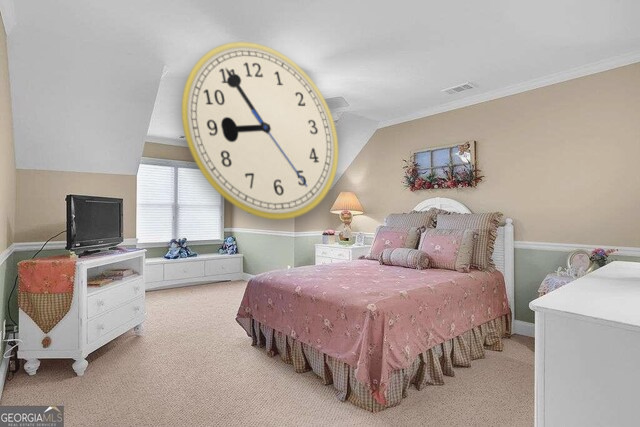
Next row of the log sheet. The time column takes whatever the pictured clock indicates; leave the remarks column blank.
8:55:25
